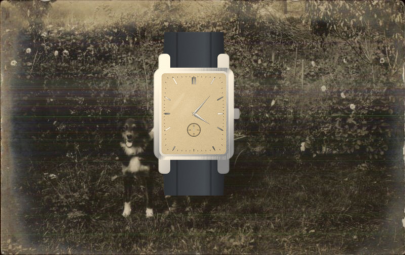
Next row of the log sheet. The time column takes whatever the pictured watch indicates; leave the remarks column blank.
4:07
